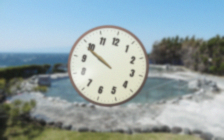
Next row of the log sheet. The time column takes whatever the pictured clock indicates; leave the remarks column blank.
9:49
